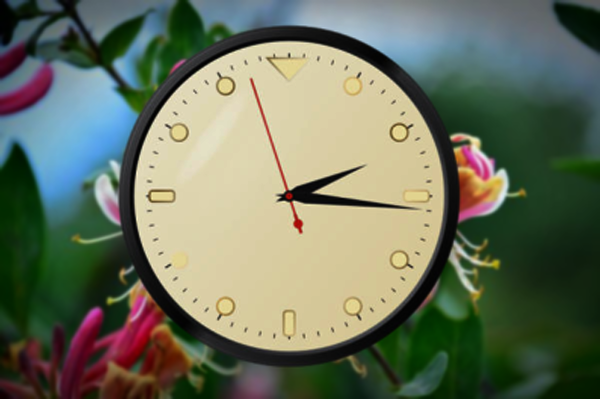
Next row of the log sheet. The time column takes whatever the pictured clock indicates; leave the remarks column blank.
2:15:57
